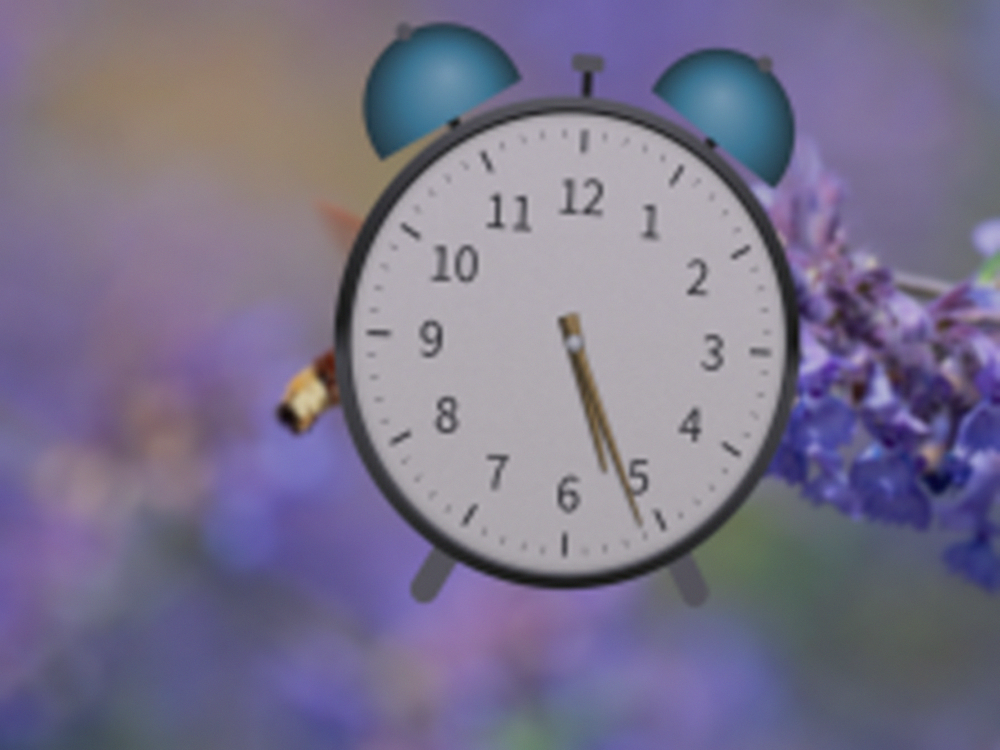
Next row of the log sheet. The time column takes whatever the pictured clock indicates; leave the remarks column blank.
5:26
